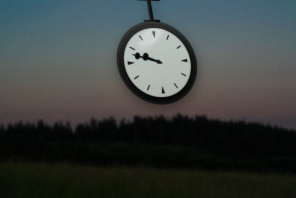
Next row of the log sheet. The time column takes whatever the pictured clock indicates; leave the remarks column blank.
9:48
